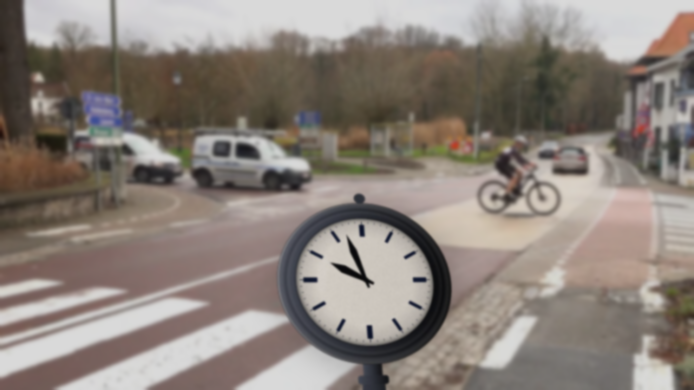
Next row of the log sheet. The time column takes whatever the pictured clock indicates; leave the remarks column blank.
9:57
